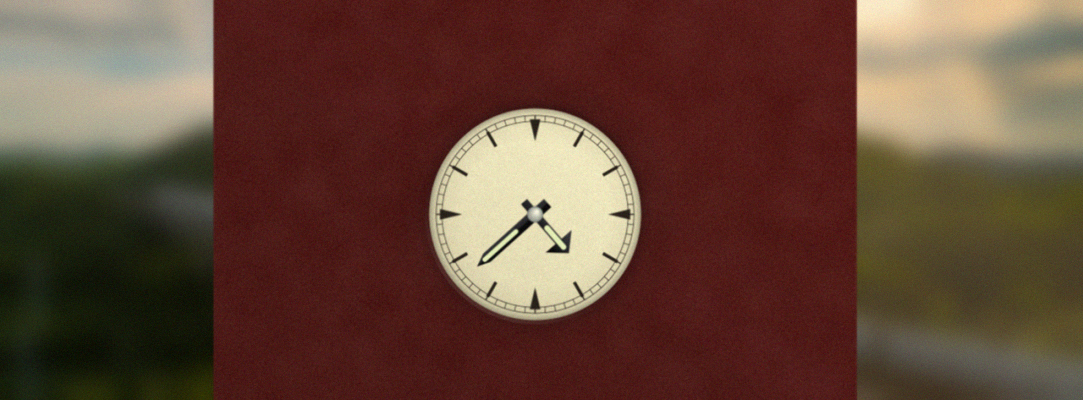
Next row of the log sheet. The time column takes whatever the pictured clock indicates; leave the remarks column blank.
4:38
